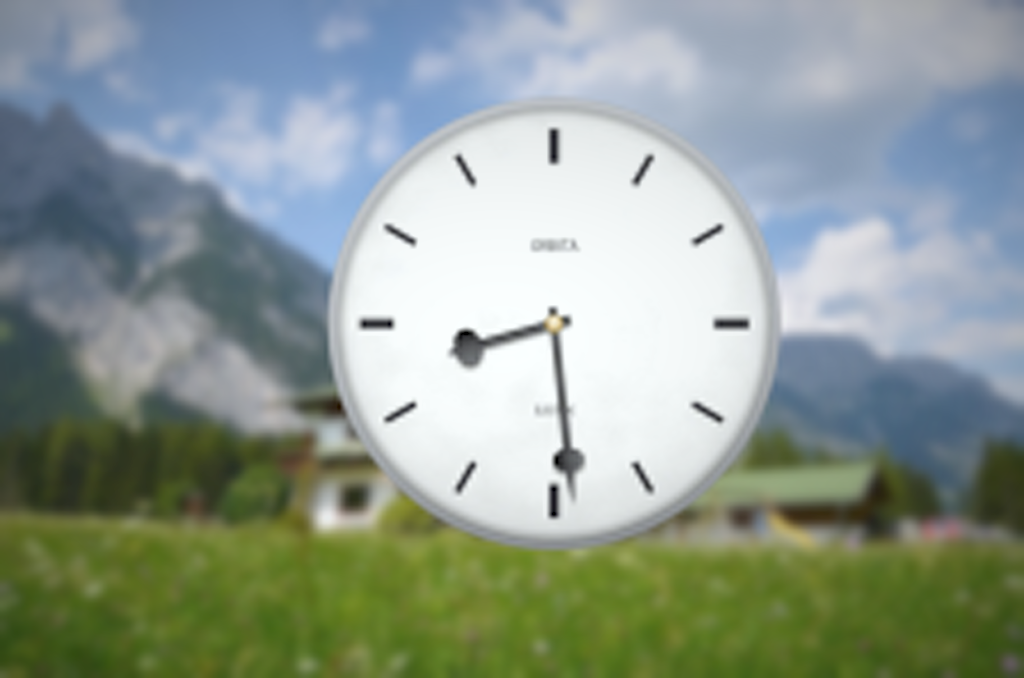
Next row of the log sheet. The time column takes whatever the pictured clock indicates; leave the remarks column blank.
8:29
